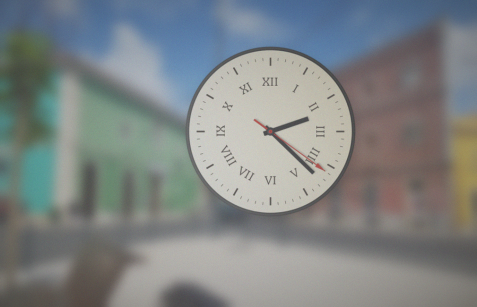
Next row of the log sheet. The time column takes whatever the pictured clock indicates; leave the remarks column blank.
2:22:21
